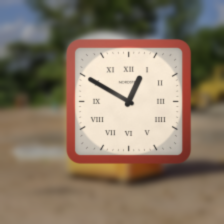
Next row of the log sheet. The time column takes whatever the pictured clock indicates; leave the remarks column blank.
12:50
